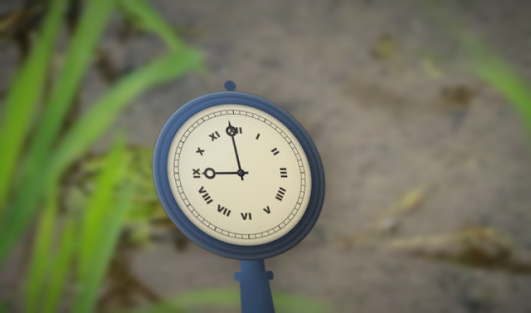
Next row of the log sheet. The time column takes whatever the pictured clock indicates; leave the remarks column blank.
8:59
